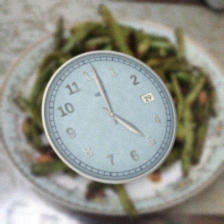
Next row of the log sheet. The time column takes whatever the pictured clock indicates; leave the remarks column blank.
5:01
